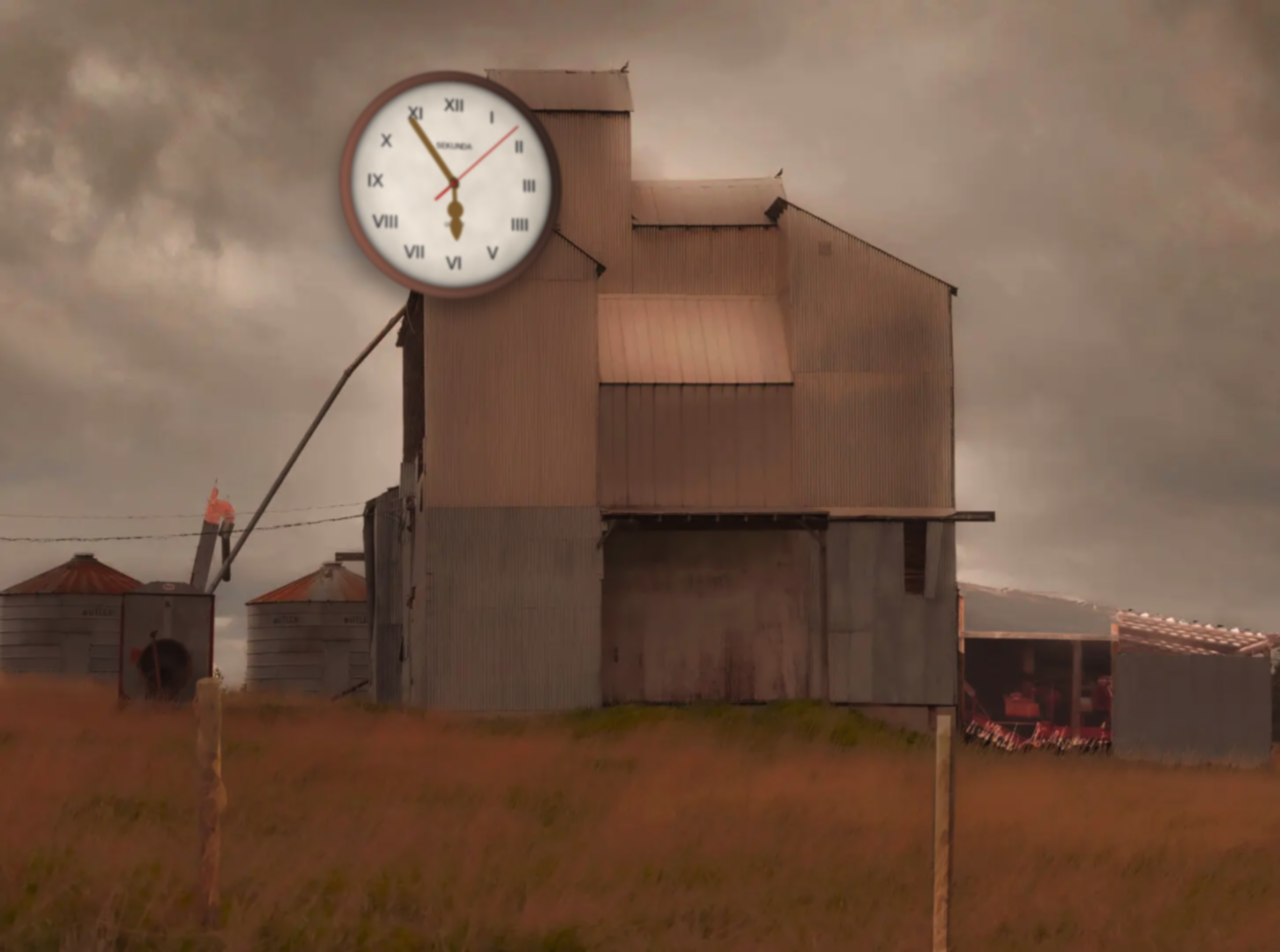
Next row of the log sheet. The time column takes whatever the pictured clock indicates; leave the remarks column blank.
5:54:08
